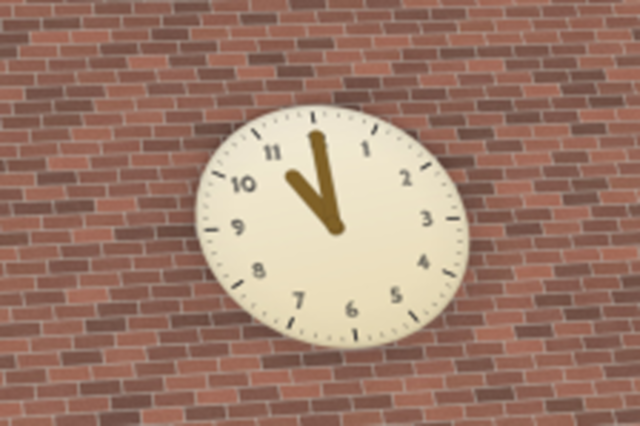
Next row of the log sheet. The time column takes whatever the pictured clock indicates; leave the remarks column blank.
11:00
